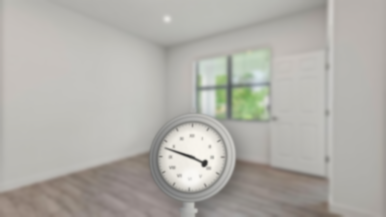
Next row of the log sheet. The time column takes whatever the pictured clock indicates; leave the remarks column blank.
3:48
